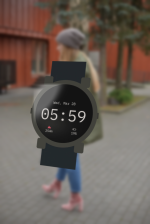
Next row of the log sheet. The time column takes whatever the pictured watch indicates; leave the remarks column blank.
5:59
